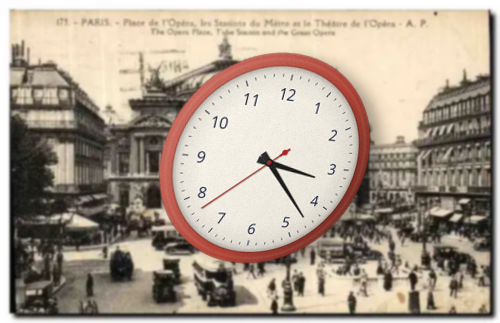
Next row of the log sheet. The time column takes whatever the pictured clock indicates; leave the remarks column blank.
3:22:38
